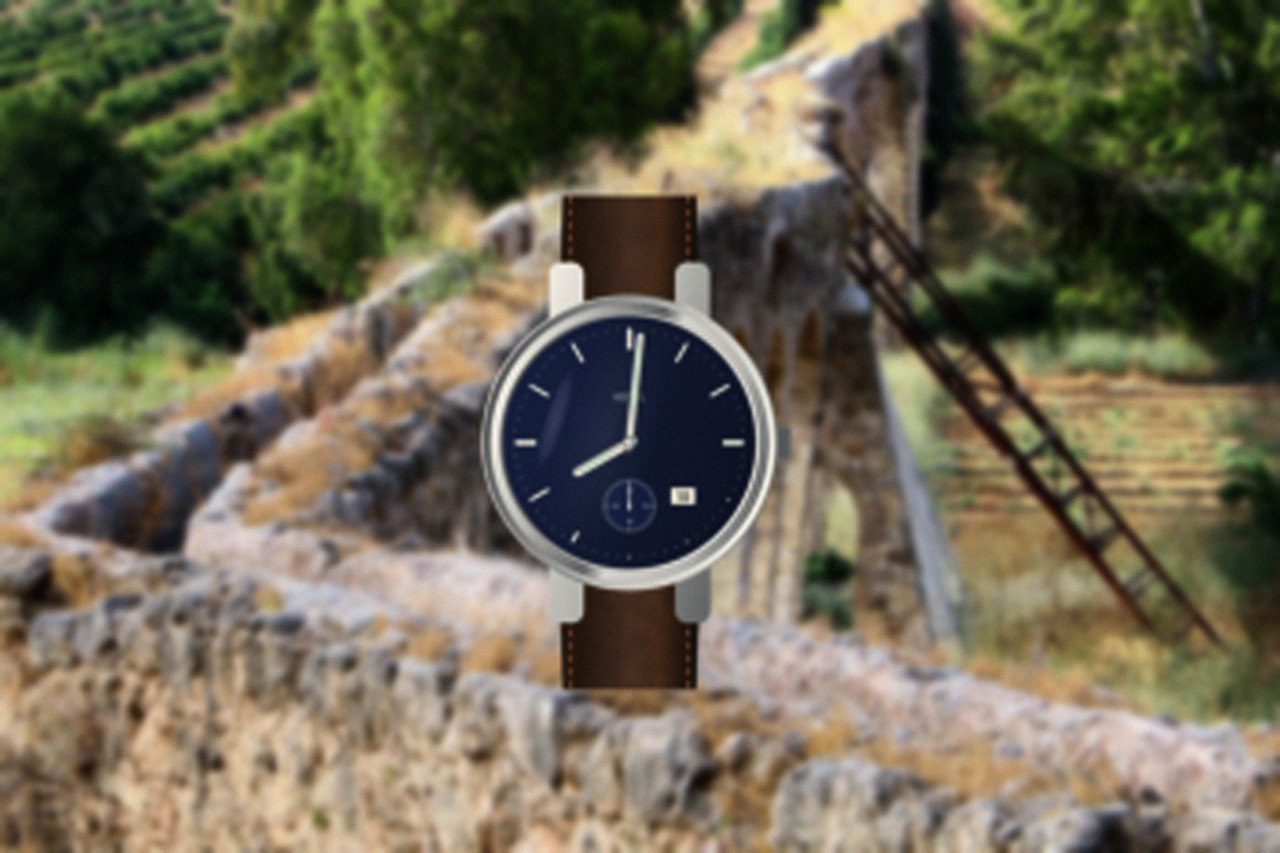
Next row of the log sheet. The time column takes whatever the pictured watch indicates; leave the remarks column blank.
8:01
